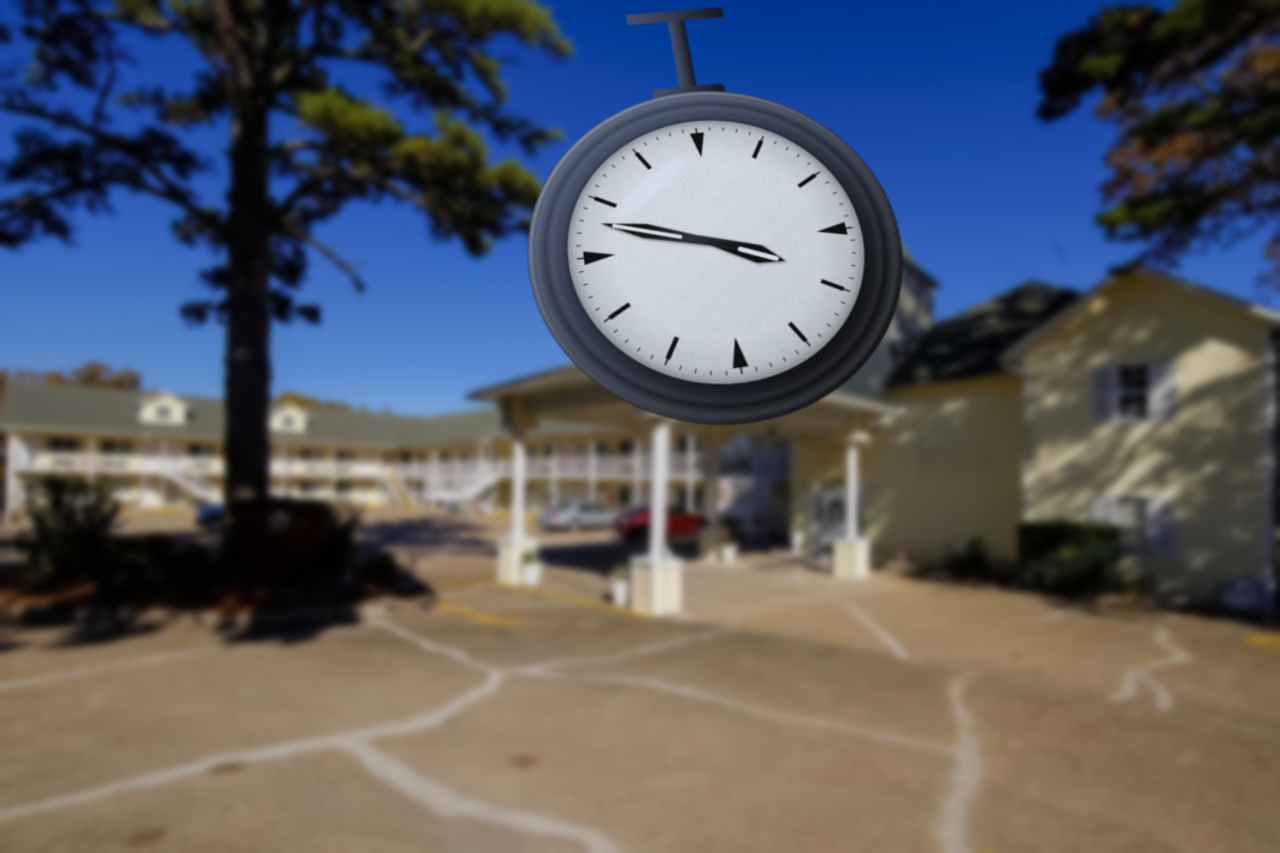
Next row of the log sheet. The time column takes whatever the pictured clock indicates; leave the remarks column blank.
3:48
